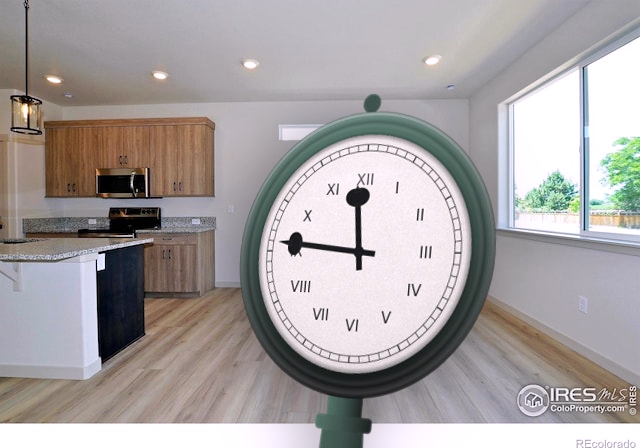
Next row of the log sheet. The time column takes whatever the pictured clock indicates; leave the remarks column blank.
11:46
